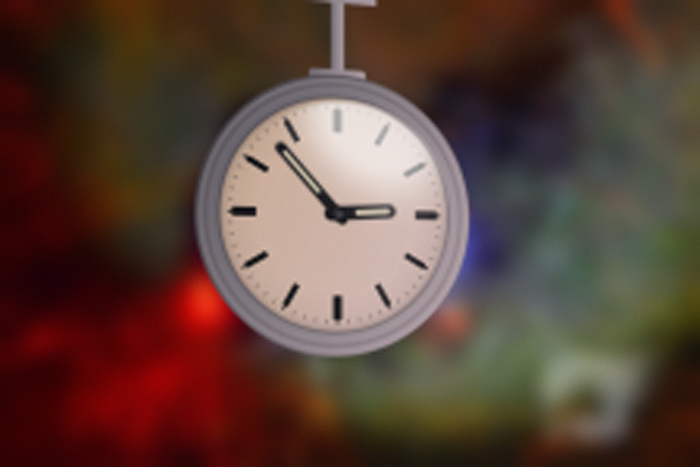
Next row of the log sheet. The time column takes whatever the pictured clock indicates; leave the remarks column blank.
2:53
